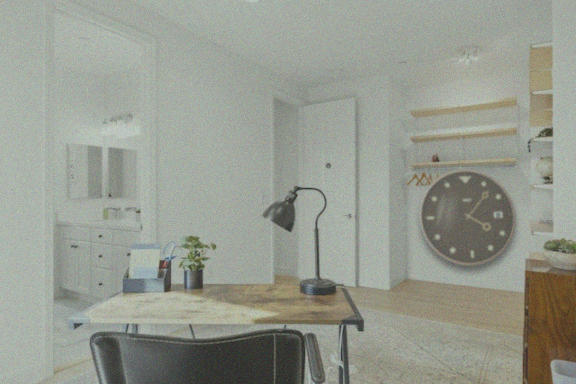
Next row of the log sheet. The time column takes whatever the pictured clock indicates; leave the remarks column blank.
4:07
